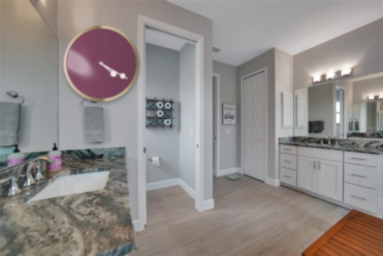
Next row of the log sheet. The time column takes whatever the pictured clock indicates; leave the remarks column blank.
4:20
